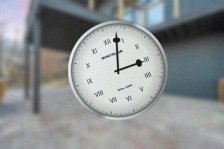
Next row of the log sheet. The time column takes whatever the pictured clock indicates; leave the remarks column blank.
3:03
